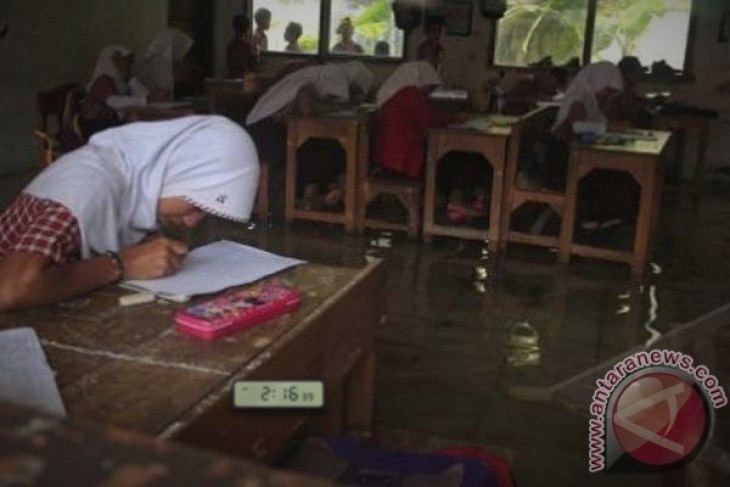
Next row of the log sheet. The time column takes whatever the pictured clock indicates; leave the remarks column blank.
2:16
